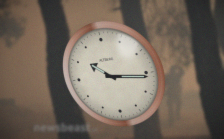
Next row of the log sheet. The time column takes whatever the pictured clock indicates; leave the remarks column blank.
10:16
